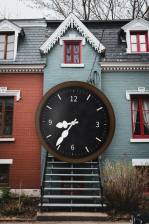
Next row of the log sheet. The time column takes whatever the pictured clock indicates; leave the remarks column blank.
8:36
